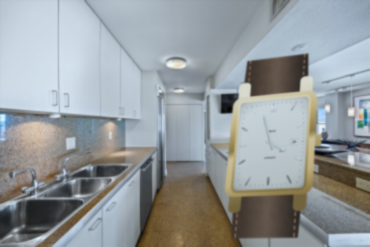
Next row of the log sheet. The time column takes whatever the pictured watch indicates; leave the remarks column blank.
3:57
